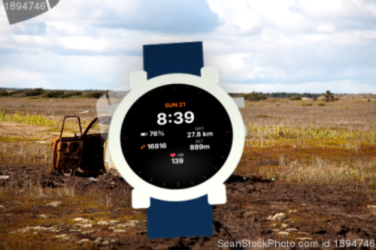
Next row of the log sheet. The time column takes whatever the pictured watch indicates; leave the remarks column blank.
8:39
